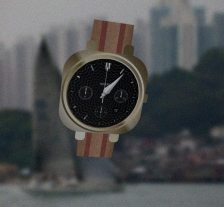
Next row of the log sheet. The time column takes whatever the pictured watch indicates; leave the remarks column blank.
1:06
